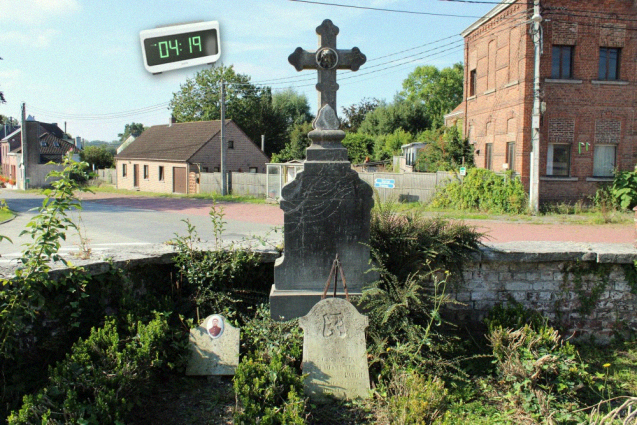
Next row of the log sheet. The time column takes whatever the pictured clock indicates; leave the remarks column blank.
4:19
